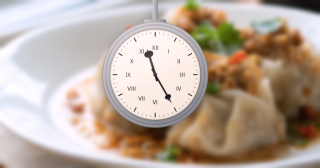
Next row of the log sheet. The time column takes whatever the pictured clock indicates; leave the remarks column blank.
11:25
